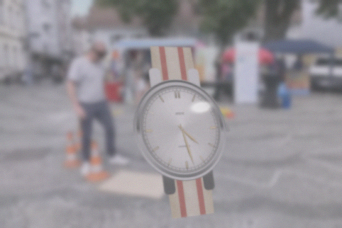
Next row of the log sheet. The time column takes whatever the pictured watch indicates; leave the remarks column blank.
4:28
